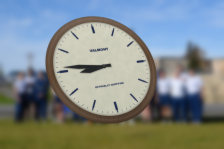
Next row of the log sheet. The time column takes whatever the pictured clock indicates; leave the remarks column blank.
8:46
